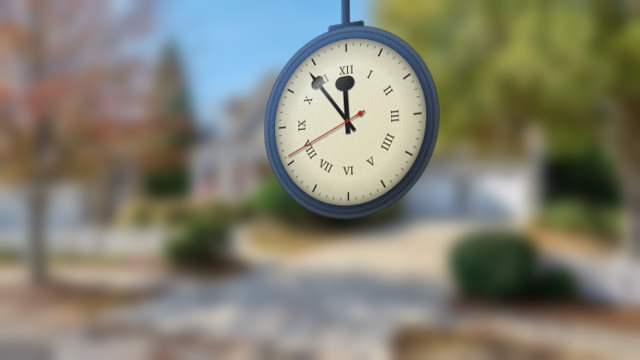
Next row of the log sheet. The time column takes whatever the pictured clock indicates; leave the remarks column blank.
11:53:41
